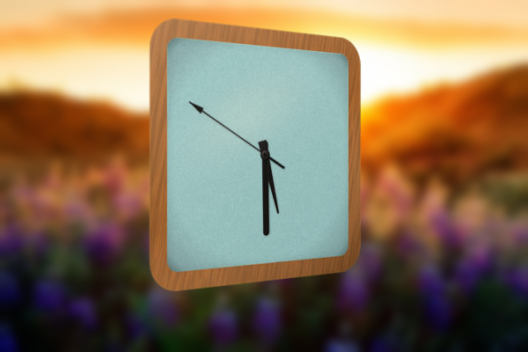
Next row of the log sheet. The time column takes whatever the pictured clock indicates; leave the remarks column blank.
5:29:50
